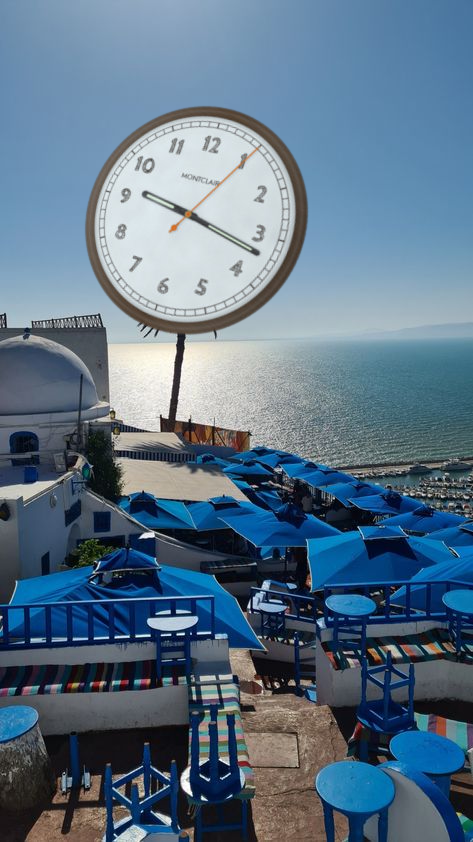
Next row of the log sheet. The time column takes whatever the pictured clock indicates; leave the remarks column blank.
9:17:05
